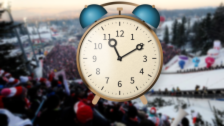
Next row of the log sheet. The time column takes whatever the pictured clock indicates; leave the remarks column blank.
11:10
